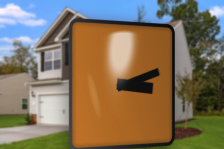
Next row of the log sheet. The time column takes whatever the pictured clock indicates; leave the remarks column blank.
3:12
